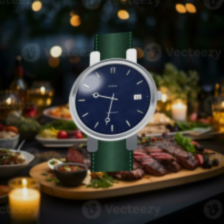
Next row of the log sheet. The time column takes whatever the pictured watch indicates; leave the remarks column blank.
9:32
